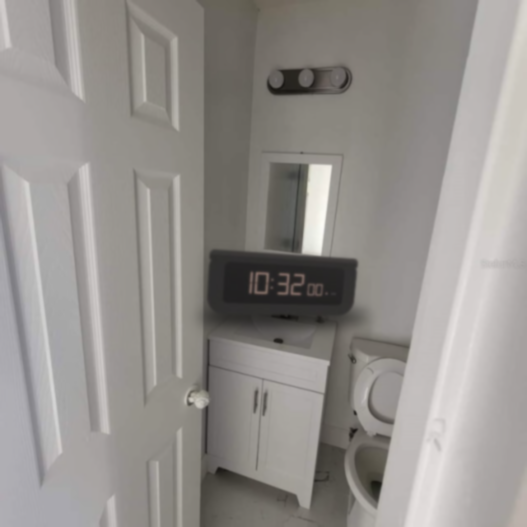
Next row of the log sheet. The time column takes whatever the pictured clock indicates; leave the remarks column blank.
10:32:00
